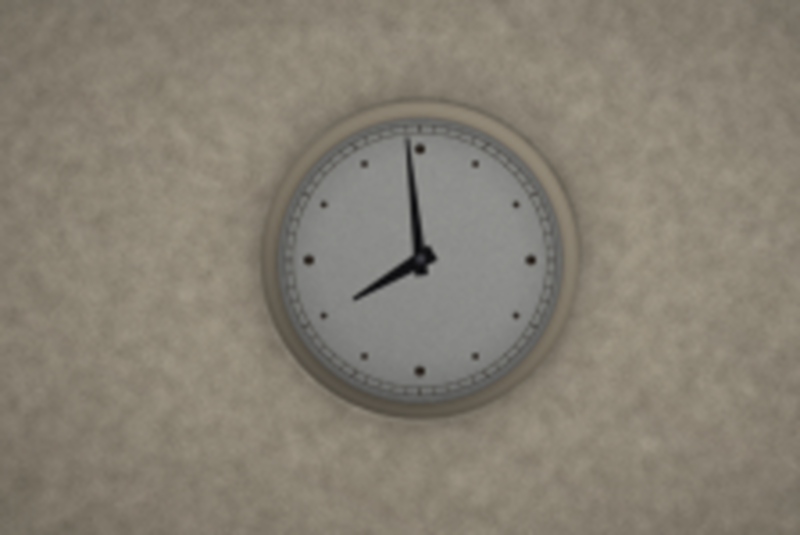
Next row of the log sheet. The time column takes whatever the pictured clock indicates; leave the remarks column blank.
7:59
